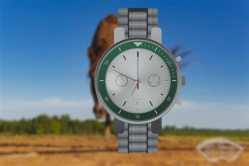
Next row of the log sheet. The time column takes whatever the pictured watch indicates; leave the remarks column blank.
6:49
